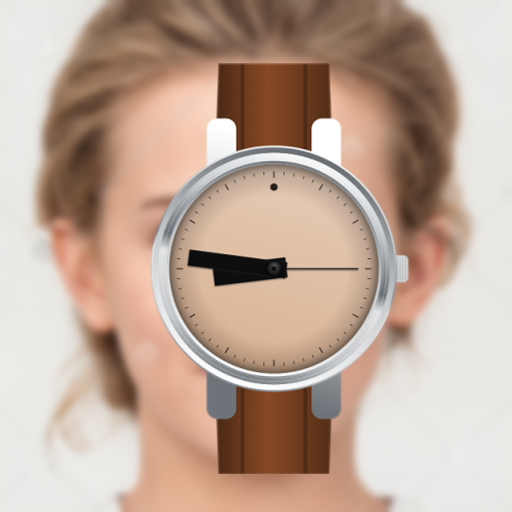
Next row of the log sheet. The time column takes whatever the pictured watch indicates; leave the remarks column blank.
8:46:15
